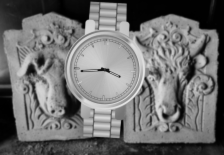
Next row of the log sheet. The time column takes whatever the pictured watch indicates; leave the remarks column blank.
3:44
